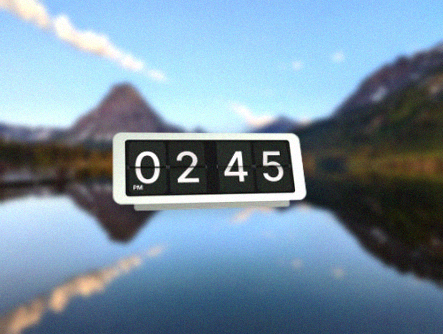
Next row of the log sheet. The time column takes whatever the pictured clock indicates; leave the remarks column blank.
2:45
